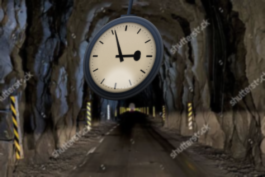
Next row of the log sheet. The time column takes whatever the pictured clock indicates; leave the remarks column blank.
2:56
